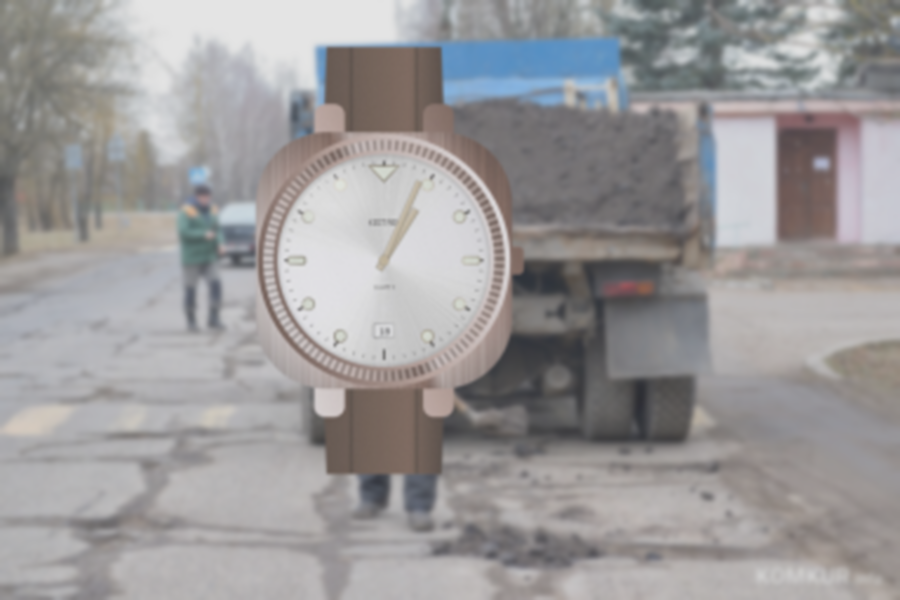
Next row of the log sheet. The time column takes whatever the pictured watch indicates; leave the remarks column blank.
1:04
